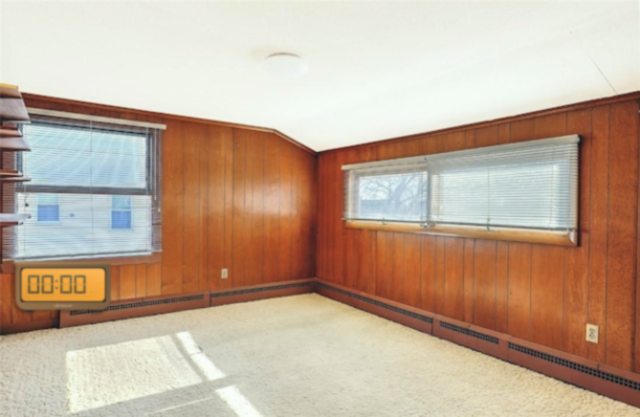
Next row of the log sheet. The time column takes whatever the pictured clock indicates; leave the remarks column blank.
0:00
